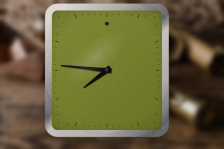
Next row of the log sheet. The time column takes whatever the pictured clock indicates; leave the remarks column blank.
7:46
